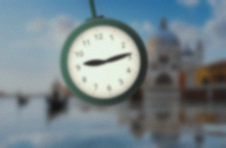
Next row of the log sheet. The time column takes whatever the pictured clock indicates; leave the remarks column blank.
9:14
